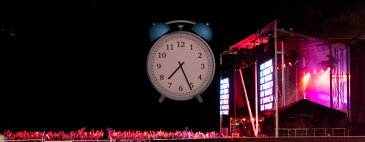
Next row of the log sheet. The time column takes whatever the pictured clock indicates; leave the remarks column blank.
7:26
